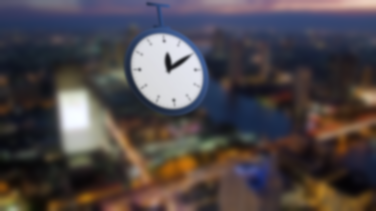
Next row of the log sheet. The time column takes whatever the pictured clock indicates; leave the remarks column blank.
12:10
